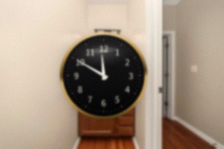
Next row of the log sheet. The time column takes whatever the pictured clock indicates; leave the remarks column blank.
11:50
